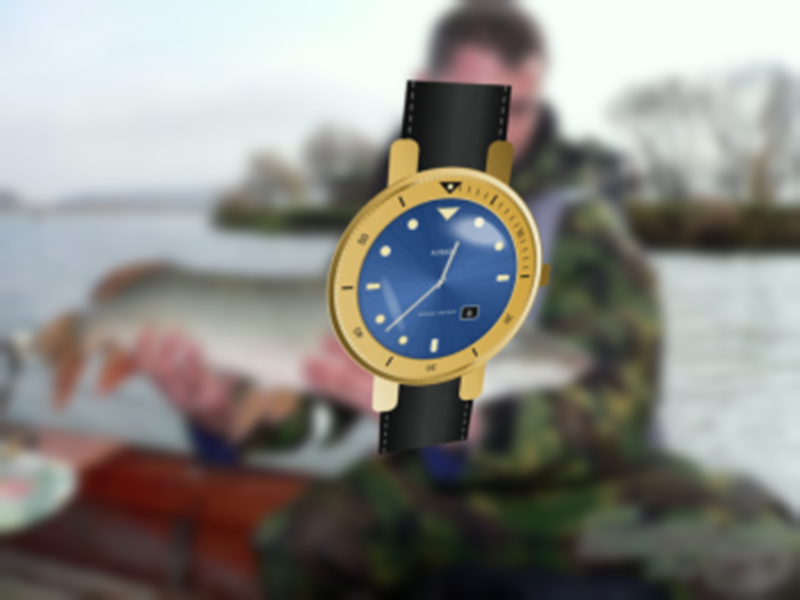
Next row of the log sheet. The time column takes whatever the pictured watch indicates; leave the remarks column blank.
12:38
